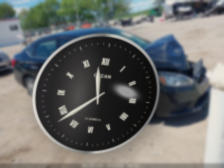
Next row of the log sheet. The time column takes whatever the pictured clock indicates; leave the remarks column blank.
11:38
